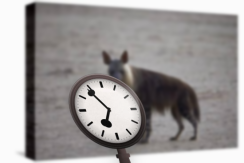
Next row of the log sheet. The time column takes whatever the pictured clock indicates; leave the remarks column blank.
6:54
